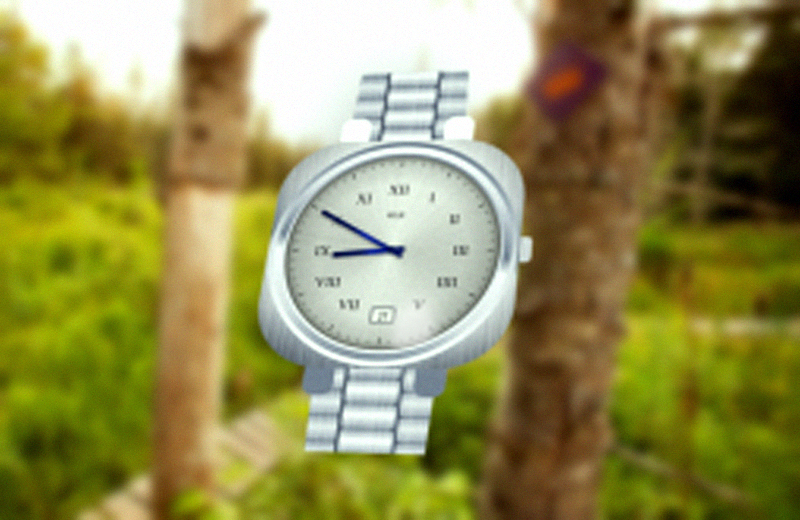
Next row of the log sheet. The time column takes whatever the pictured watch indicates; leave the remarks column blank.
8:50
